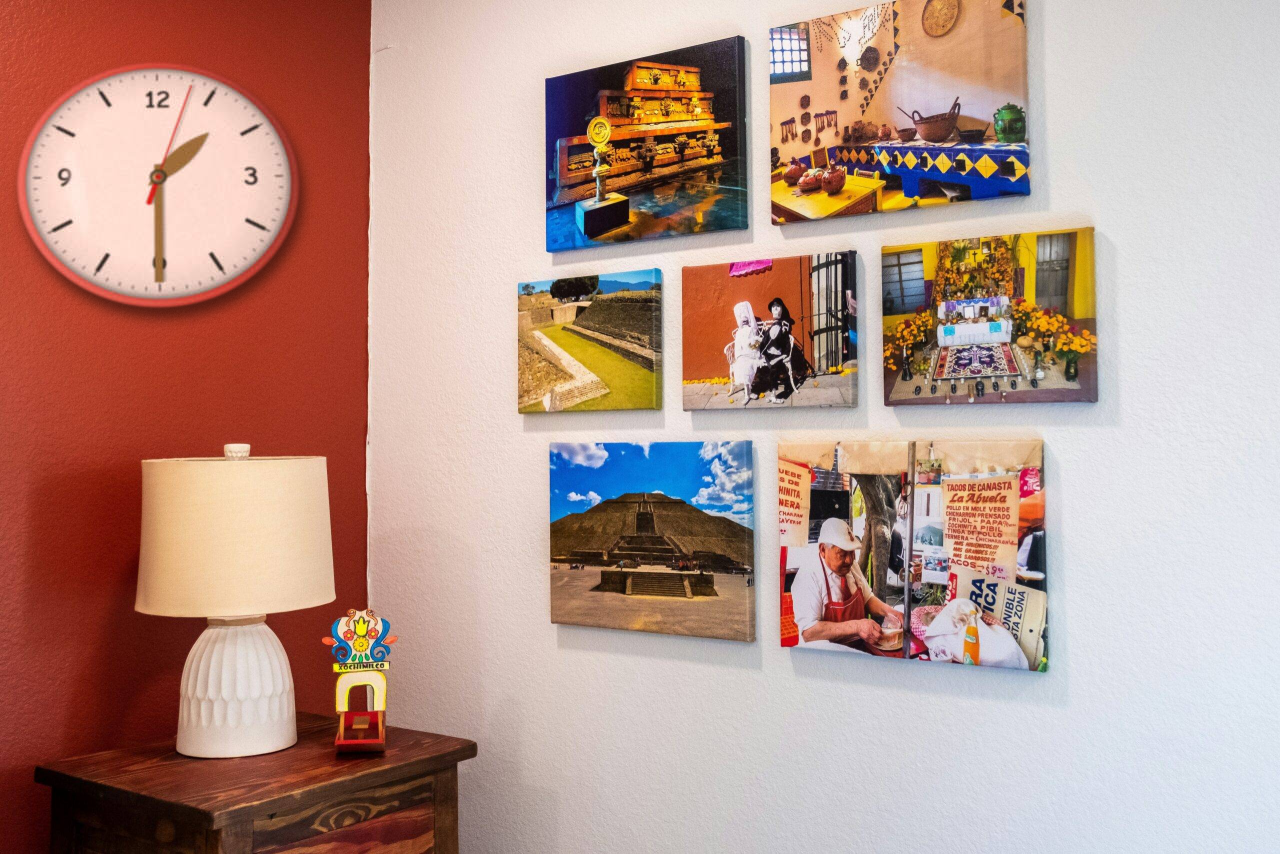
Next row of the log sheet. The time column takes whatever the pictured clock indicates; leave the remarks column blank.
1:30:03
